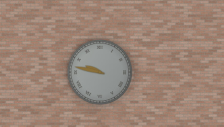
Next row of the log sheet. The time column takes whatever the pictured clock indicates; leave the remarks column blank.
9:47
